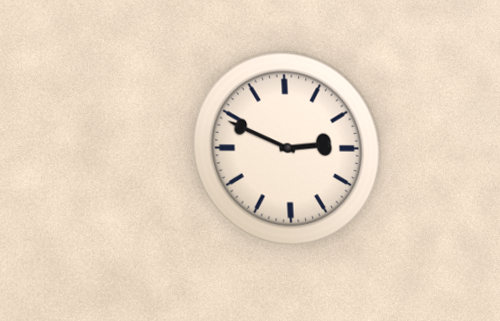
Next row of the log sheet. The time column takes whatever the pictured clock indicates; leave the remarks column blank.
2:49
